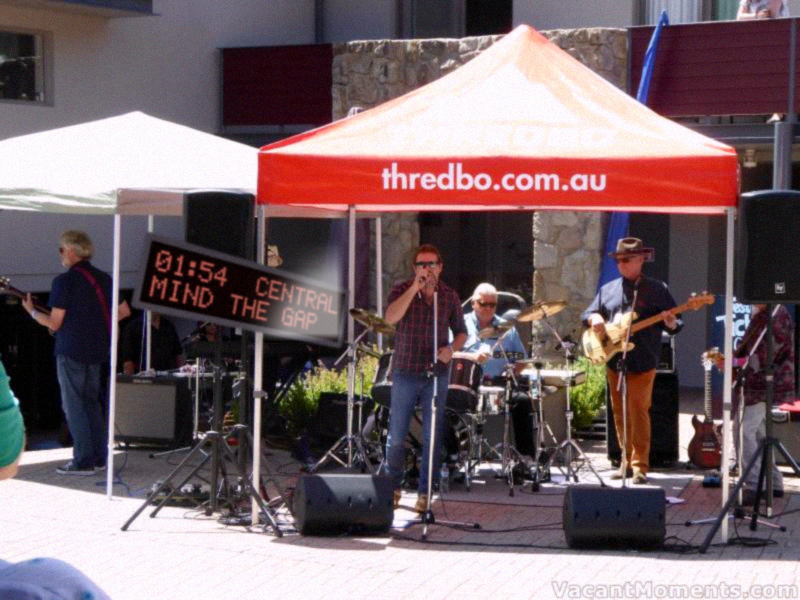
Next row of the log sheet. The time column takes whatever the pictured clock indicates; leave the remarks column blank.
1:54
